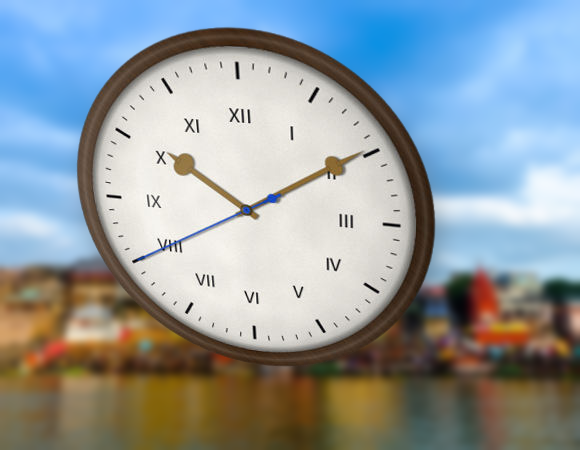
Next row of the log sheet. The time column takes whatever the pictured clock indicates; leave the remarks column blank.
10:09:40
